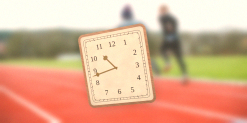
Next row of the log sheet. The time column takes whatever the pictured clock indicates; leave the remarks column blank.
10:43
